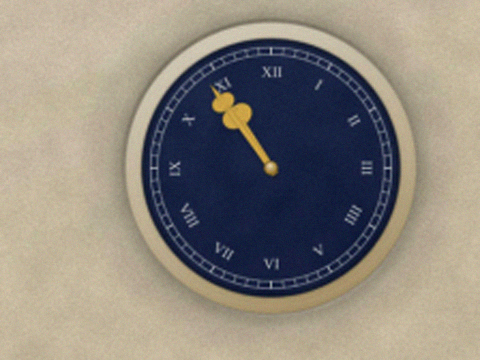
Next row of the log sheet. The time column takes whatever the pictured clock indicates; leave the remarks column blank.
10:54
